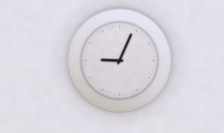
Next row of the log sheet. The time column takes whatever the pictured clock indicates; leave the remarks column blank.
9:04
